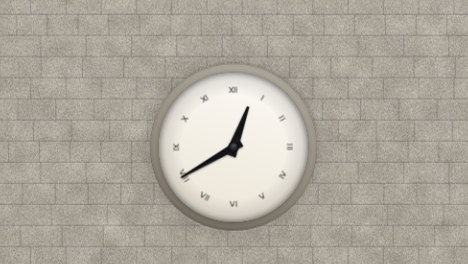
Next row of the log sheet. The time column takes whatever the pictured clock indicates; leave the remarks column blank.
12:40
